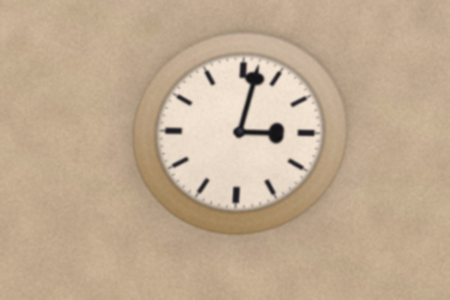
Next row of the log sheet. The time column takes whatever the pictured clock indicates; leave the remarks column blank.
3:02
